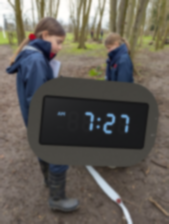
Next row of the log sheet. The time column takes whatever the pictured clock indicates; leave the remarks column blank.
7:27
